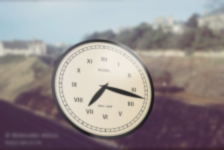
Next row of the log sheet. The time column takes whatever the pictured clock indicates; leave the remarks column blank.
7:17
